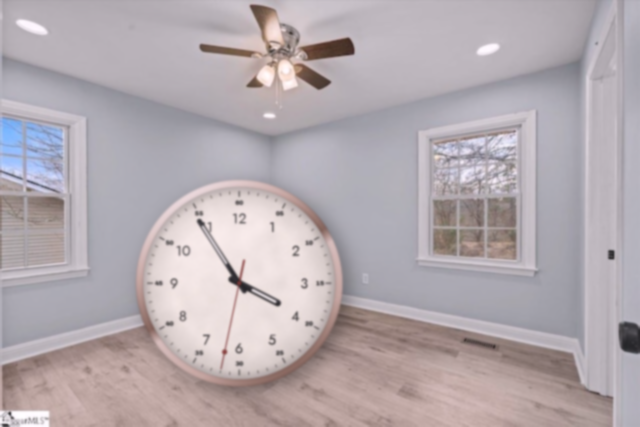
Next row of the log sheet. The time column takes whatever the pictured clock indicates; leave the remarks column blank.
3:54:32
